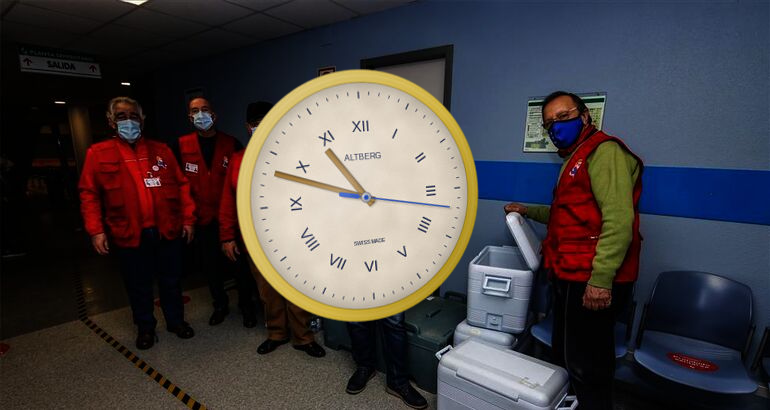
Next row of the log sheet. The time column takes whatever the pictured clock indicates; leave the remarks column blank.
10:48:17
